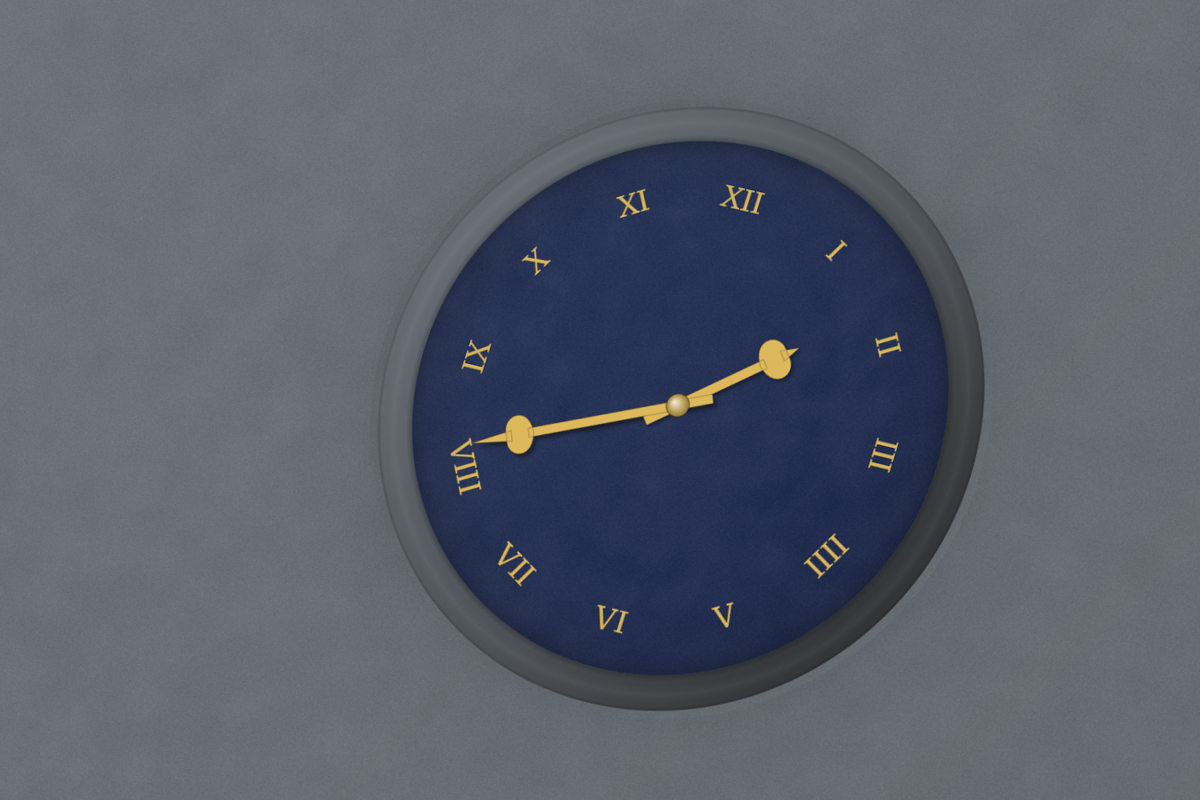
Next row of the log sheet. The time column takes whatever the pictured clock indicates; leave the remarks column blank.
1:41
